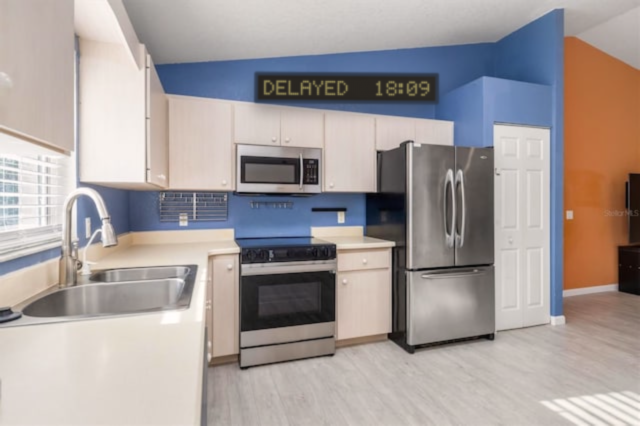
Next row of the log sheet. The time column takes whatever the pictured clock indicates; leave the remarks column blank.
18:09
